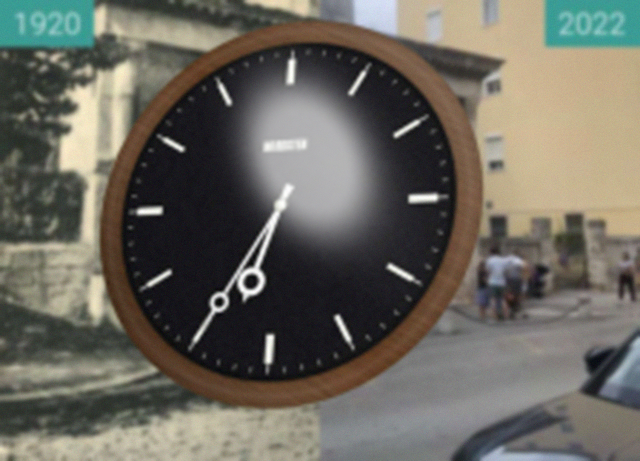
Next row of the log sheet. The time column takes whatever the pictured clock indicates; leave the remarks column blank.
6:35
